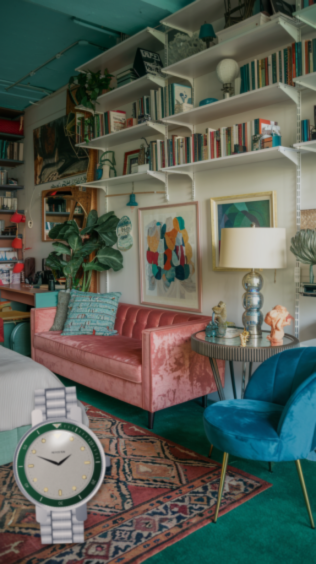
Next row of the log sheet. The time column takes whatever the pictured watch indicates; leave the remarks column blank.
1:49
